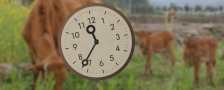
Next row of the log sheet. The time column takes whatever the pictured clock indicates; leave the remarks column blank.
11:37
